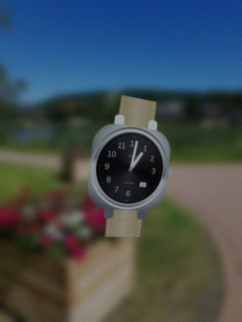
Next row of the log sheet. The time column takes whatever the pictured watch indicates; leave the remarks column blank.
1:01
